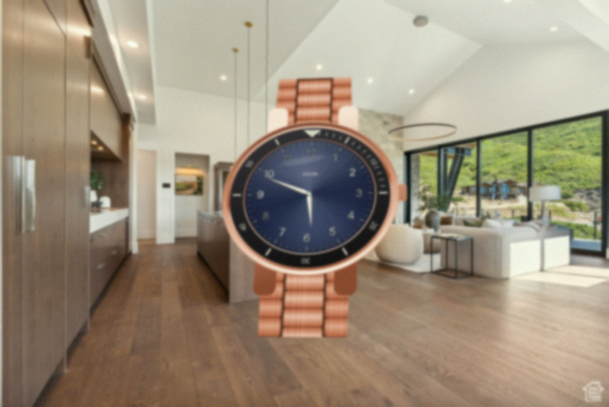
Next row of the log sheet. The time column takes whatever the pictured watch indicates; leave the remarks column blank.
5:49
